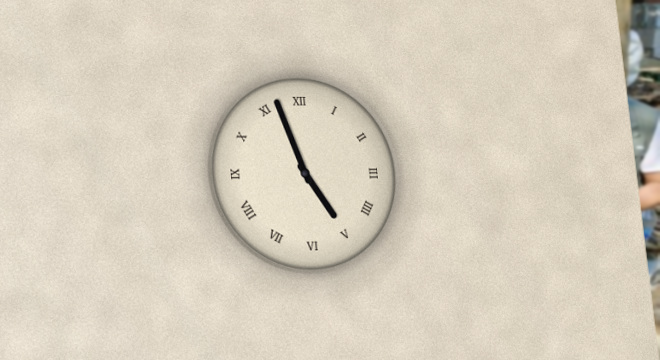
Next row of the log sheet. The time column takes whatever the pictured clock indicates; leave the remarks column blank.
4:57
